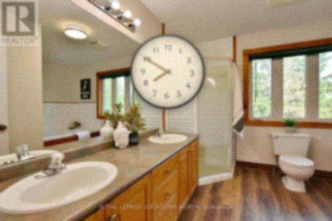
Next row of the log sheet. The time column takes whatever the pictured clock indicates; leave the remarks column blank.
7:50
